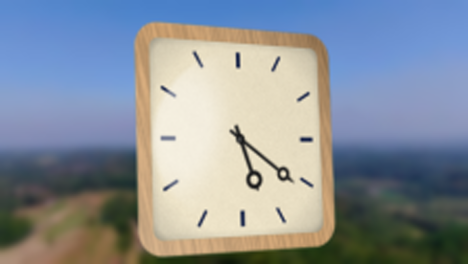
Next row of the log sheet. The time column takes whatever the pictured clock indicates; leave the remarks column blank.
5:21
